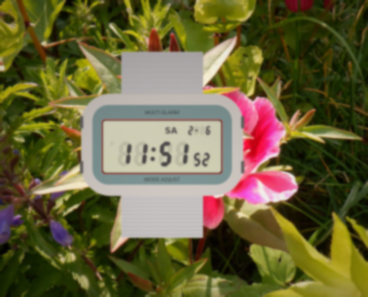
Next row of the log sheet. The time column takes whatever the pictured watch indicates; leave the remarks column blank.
11:51:52
